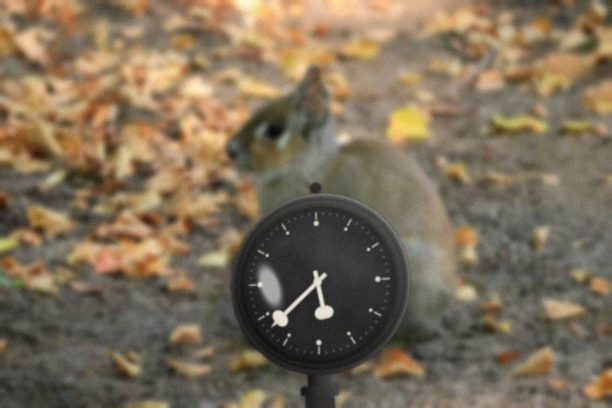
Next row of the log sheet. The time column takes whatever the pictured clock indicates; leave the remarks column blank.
5:38
